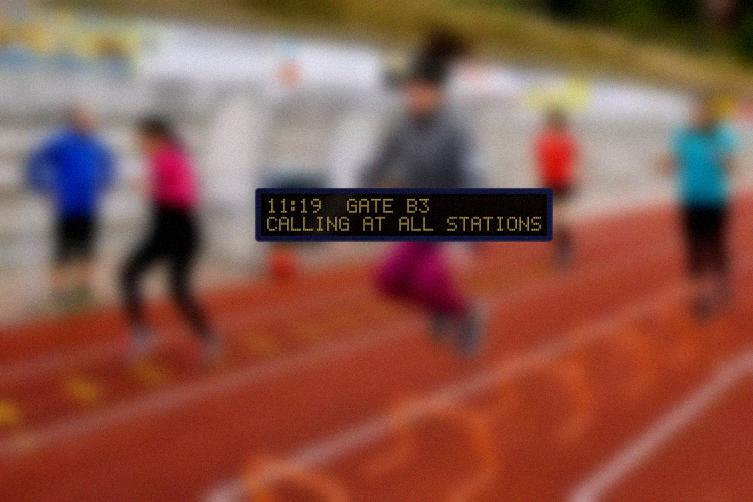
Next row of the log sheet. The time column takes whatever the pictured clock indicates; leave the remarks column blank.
11:19
